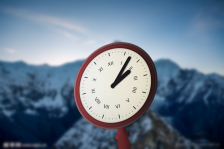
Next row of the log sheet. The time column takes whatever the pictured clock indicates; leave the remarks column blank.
2:07
